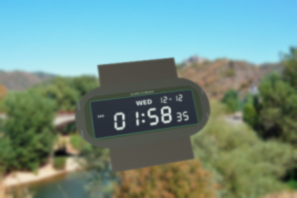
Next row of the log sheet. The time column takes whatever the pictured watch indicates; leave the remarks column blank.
1:58
